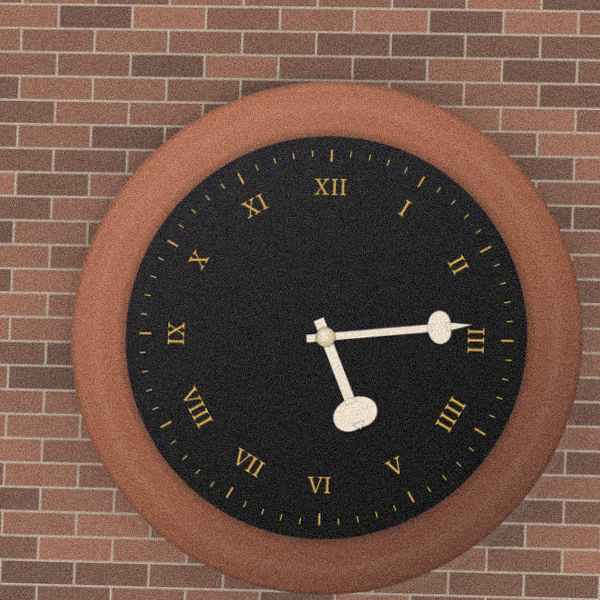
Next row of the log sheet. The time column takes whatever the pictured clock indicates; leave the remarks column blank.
5:14
